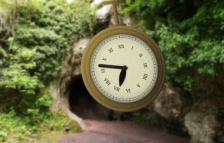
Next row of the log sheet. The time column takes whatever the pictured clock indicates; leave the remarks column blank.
6:47
